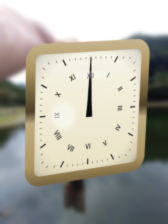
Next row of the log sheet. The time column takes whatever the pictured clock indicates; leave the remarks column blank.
12:00
